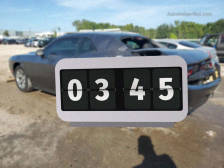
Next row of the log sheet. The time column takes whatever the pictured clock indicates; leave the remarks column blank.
3:45
